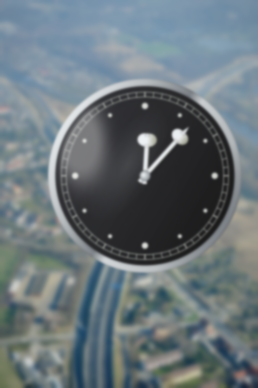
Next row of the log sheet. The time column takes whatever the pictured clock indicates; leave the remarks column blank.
12:07
